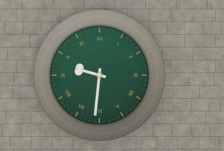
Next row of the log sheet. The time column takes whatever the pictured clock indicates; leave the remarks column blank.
9:31
